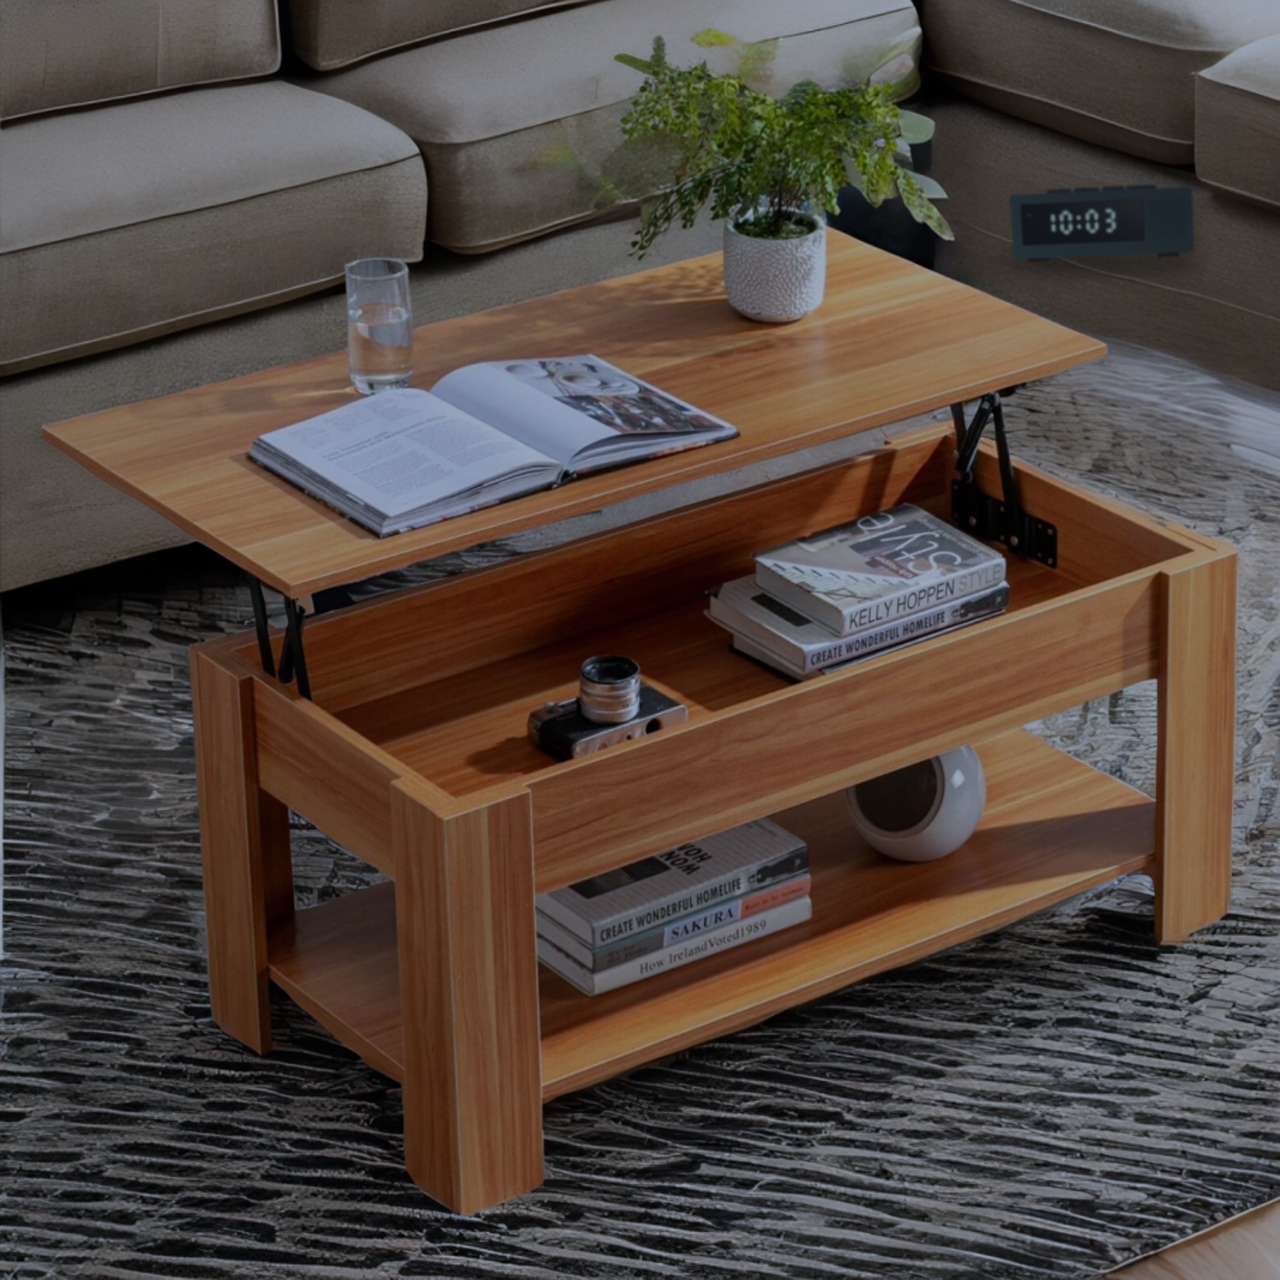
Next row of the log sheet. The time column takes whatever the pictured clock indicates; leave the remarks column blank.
10:03
